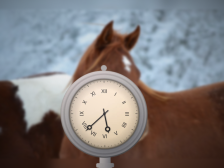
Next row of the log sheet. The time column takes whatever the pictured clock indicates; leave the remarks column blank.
5:38
